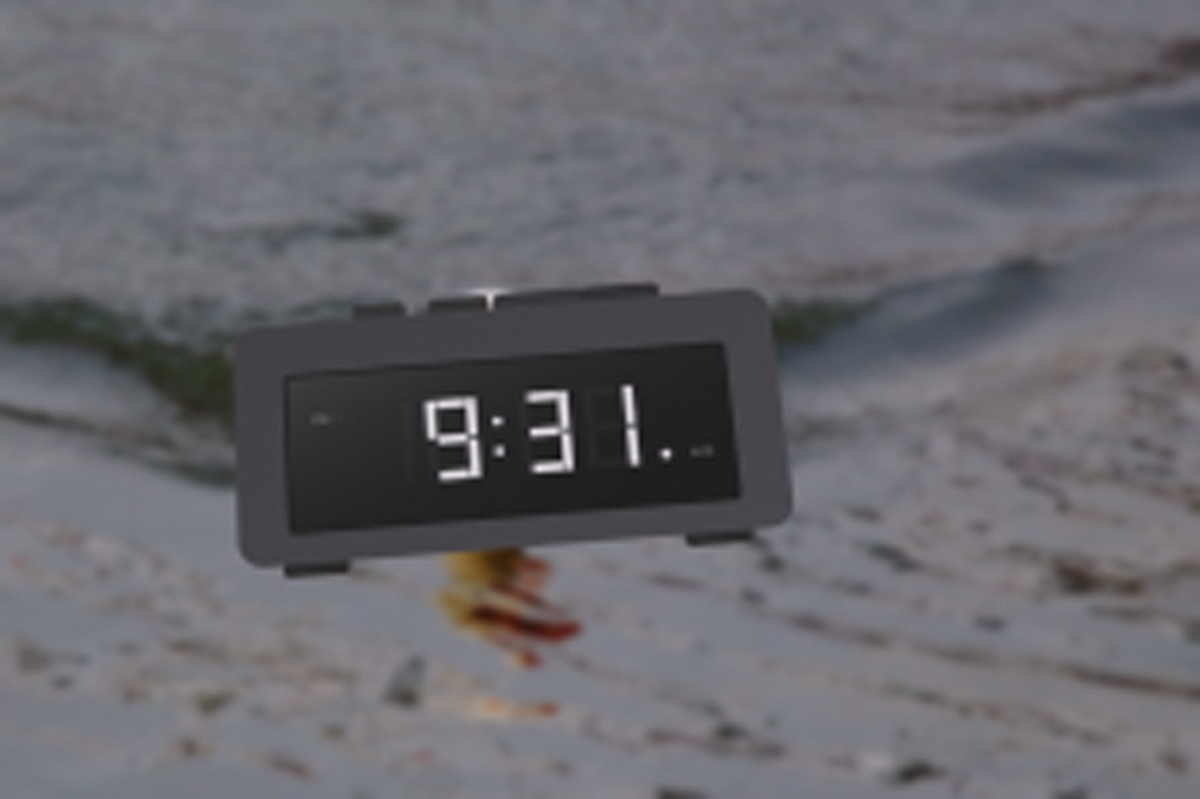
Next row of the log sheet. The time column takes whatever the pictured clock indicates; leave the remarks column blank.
9:31
